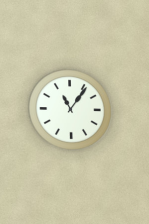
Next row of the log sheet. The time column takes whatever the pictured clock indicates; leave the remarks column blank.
11:06
